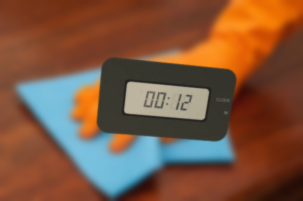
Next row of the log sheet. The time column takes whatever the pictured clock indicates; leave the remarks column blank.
0:12
